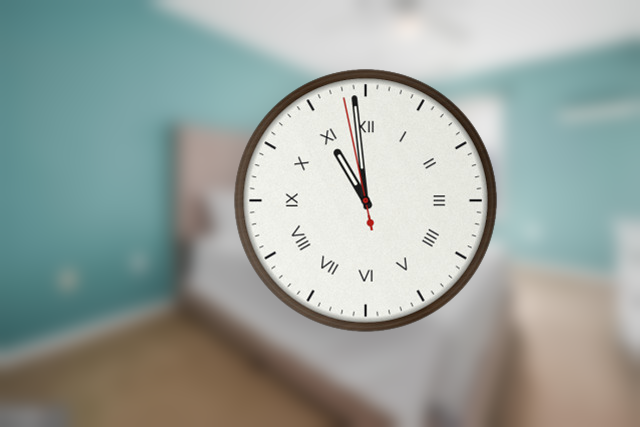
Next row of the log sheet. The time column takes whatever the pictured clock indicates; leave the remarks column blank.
10:58:58
